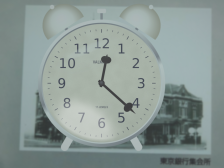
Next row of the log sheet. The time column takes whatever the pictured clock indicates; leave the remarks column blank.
12:22
